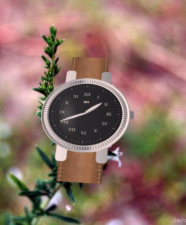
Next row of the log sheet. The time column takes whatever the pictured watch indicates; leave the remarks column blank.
1:41
